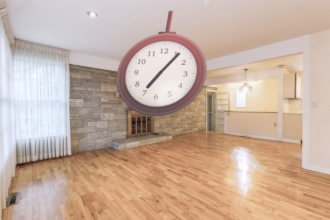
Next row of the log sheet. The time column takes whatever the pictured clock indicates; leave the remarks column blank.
7:06
